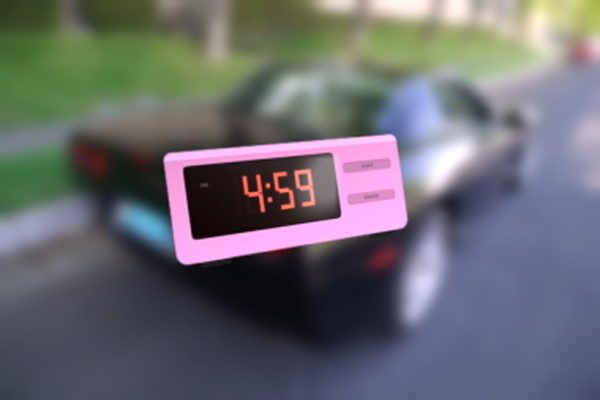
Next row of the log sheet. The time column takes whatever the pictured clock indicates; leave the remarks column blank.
4:59
